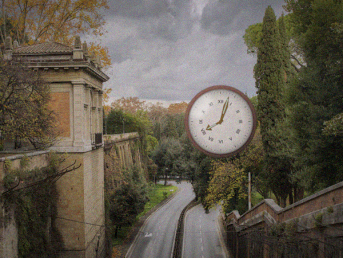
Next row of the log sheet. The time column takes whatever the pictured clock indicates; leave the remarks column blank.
8:03
